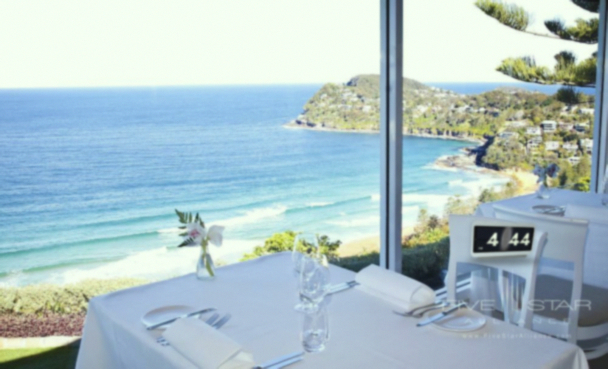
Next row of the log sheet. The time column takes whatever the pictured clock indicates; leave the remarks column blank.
4:44
